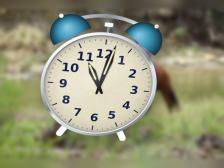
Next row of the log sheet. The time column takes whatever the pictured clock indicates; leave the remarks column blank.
11:02
